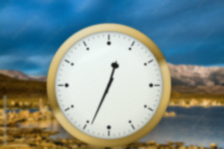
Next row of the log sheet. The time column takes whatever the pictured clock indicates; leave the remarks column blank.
12:34
